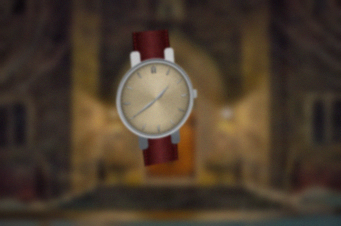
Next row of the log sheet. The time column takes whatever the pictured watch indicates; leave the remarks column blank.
1:40
